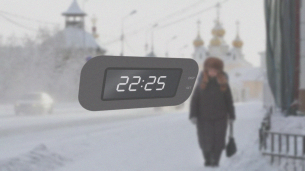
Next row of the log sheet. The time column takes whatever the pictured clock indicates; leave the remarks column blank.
22:25
